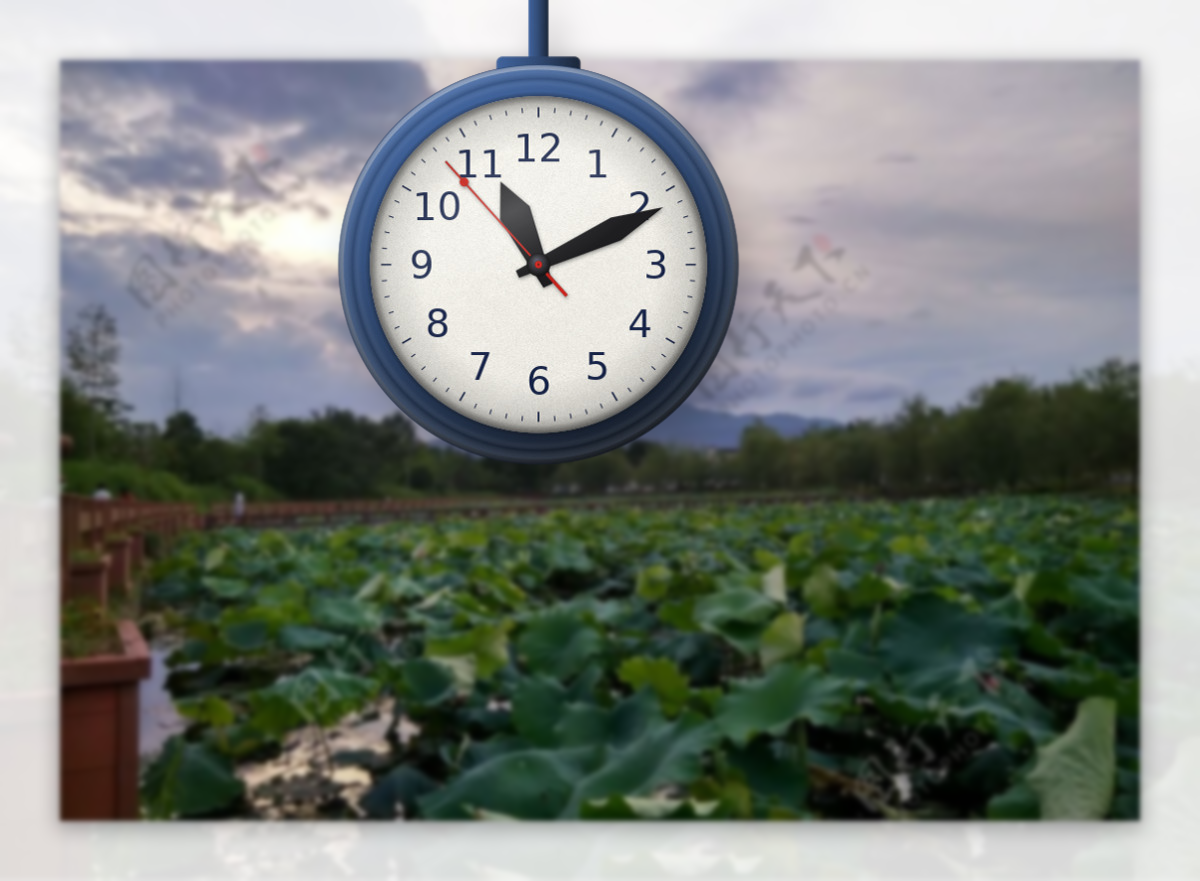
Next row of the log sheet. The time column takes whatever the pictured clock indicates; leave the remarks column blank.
11:10:53
